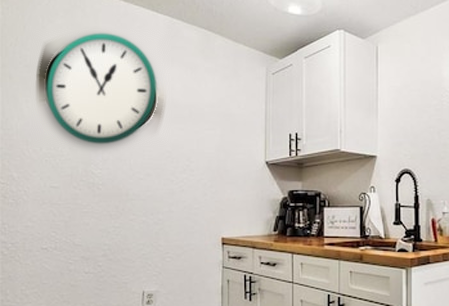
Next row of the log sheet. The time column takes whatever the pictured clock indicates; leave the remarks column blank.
12:55
